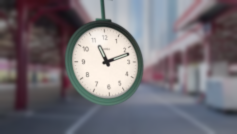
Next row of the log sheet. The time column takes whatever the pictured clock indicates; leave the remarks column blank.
11:12
